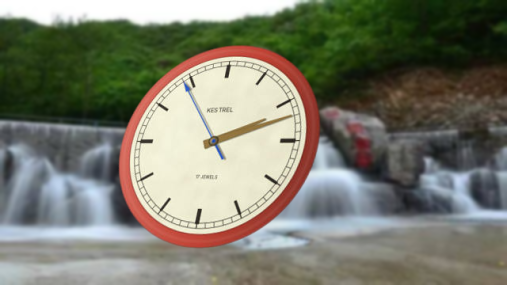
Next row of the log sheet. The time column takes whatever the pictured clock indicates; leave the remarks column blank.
2:11:54
